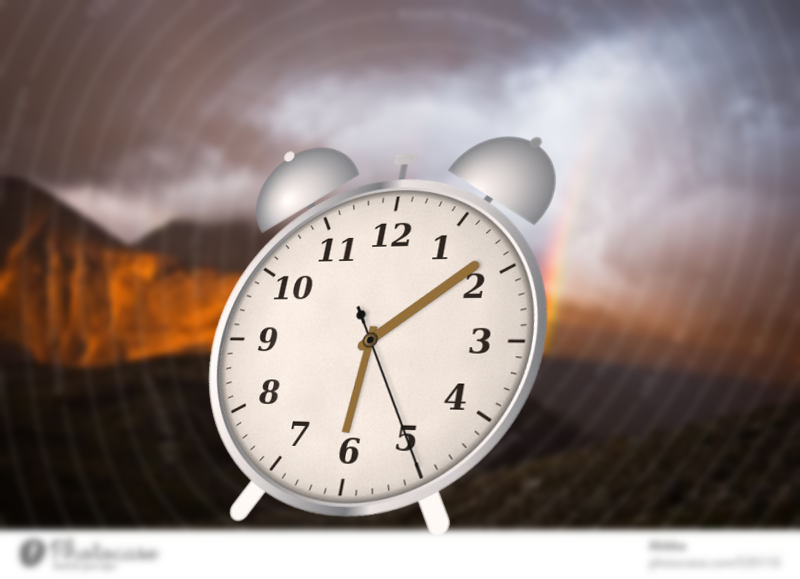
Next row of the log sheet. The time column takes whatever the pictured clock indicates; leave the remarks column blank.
6:08:25
